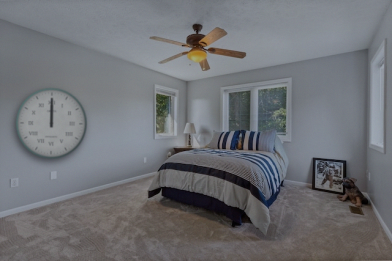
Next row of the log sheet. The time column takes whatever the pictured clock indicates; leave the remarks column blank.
12:00
